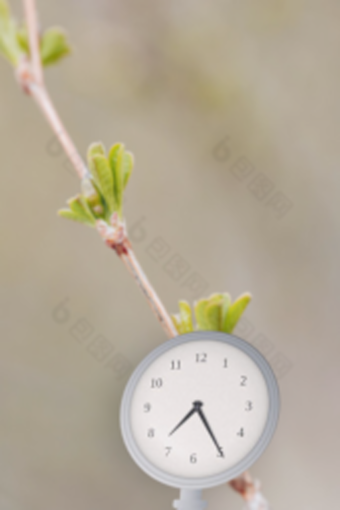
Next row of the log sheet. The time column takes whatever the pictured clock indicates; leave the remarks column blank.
7:25
